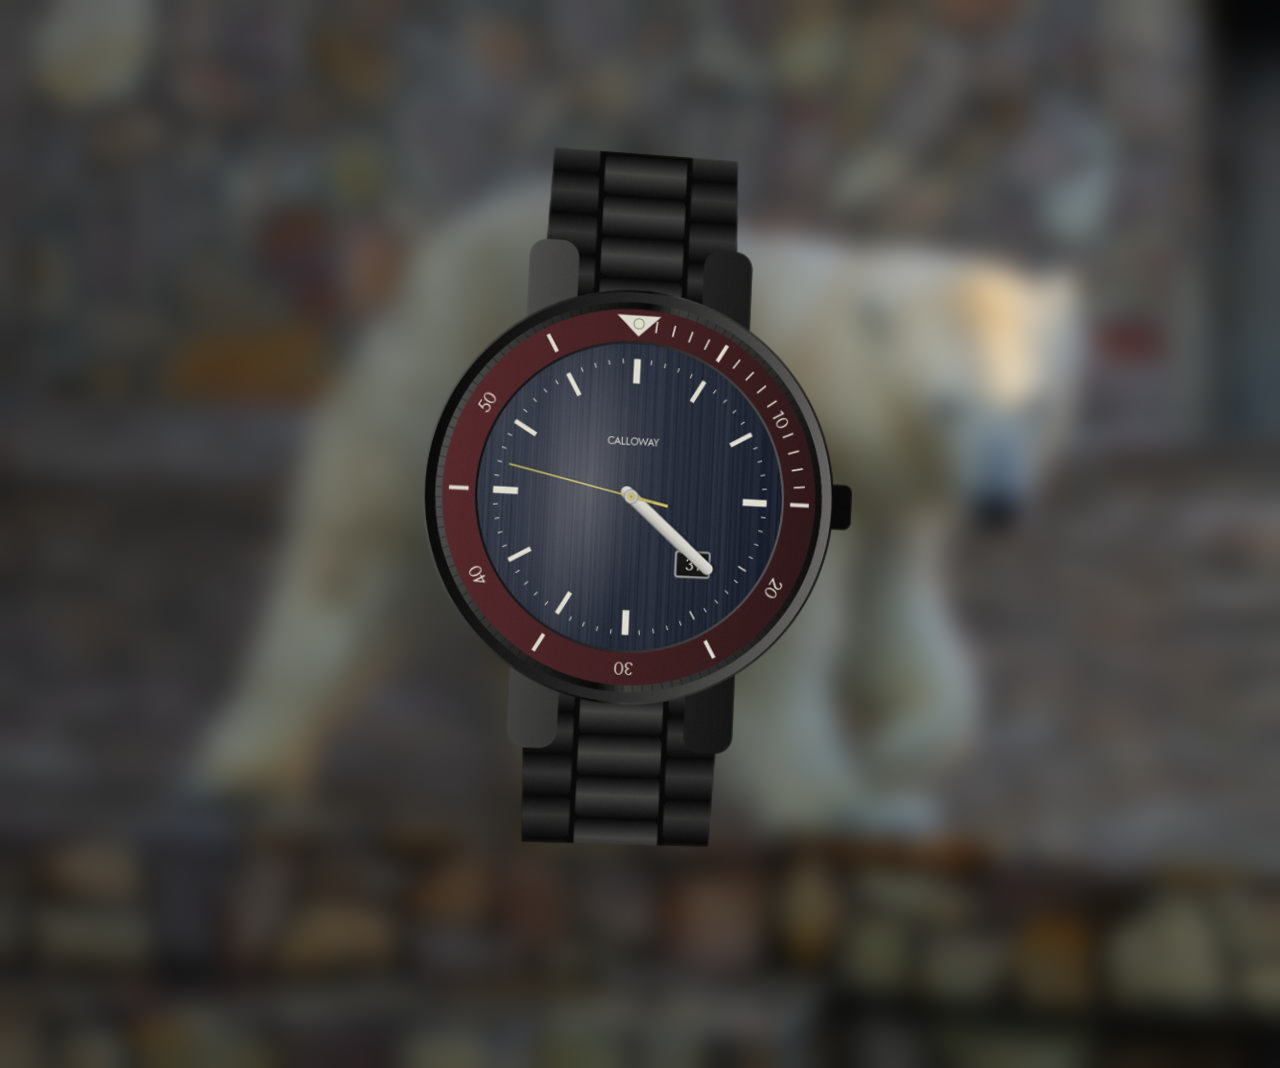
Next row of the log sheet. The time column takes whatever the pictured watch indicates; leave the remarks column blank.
4:21:47
